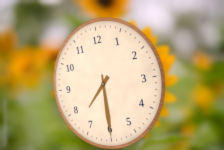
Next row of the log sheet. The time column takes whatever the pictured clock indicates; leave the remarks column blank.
7:30
